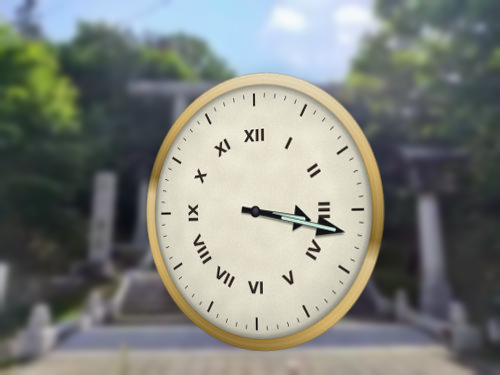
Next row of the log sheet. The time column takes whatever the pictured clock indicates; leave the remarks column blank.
3:17
